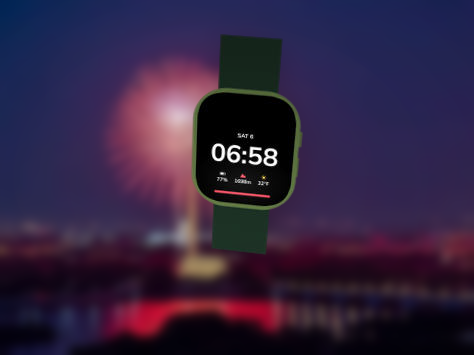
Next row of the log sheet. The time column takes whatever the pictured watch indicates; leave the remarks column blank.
6:58
